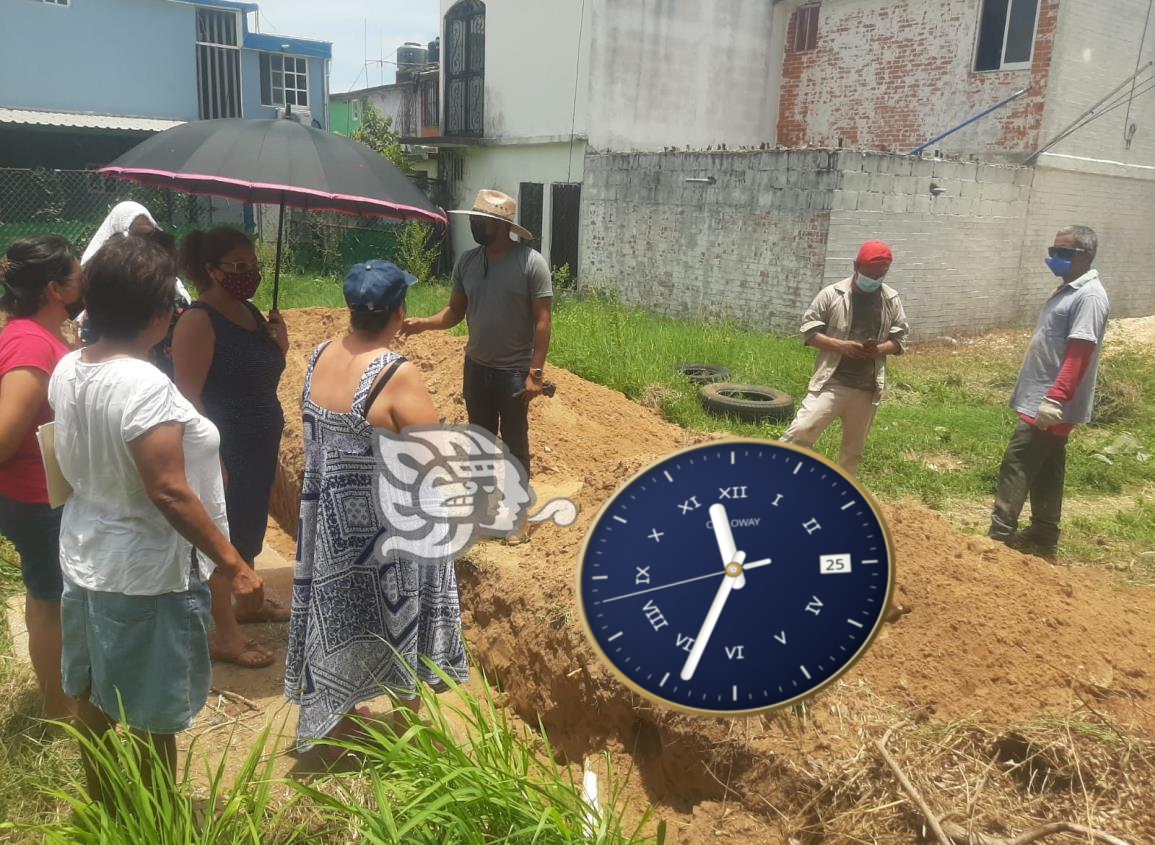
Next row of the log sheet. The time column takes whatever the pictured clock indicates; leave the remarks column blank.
11:33:43
